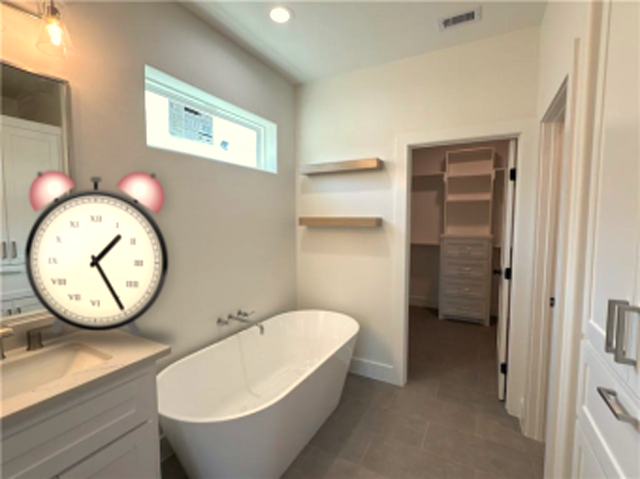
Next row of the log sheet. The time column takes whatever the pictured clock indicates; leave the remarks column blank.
1:25
